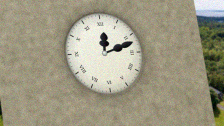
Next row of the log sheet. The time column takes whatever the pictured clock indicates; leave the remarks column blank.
12:12
